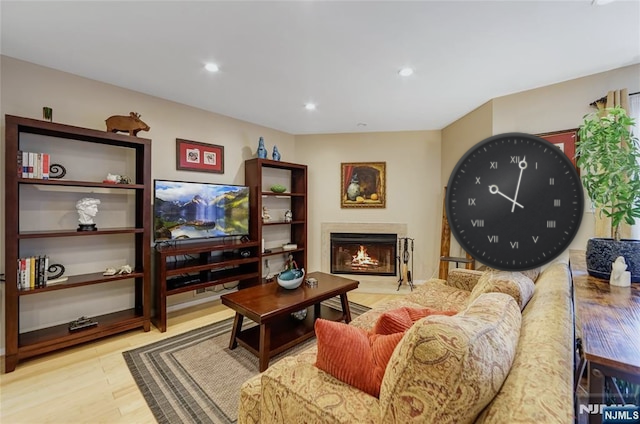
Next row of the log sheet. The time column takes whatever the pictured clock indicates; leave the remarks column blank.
10:02
